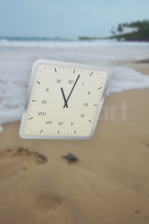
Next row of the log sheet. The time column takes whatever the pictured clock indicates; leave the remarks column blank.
11:02
